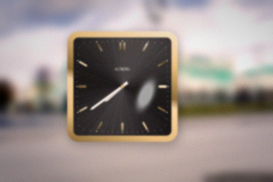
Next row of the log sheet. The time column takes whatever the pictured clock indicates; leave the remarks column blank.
7:39
